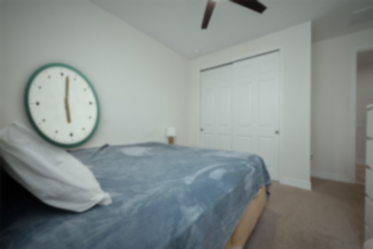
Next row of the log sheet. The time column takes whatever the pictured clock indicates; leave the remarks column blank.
6:02
